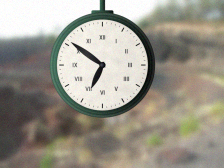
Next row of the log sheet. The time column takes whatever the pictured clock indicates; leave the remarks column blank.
6:51
